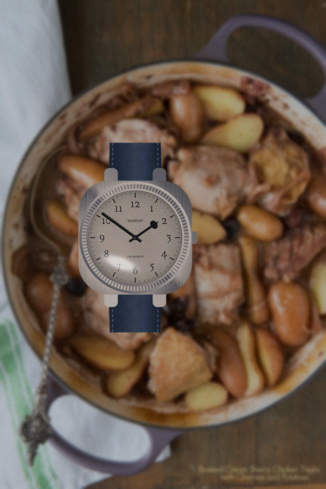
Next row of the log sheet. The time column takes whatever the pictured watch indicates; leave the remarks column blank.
1:51
